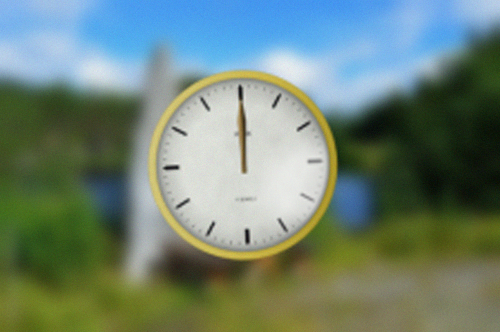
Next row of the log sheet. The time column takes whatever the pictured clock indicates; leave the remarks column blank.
12:00
